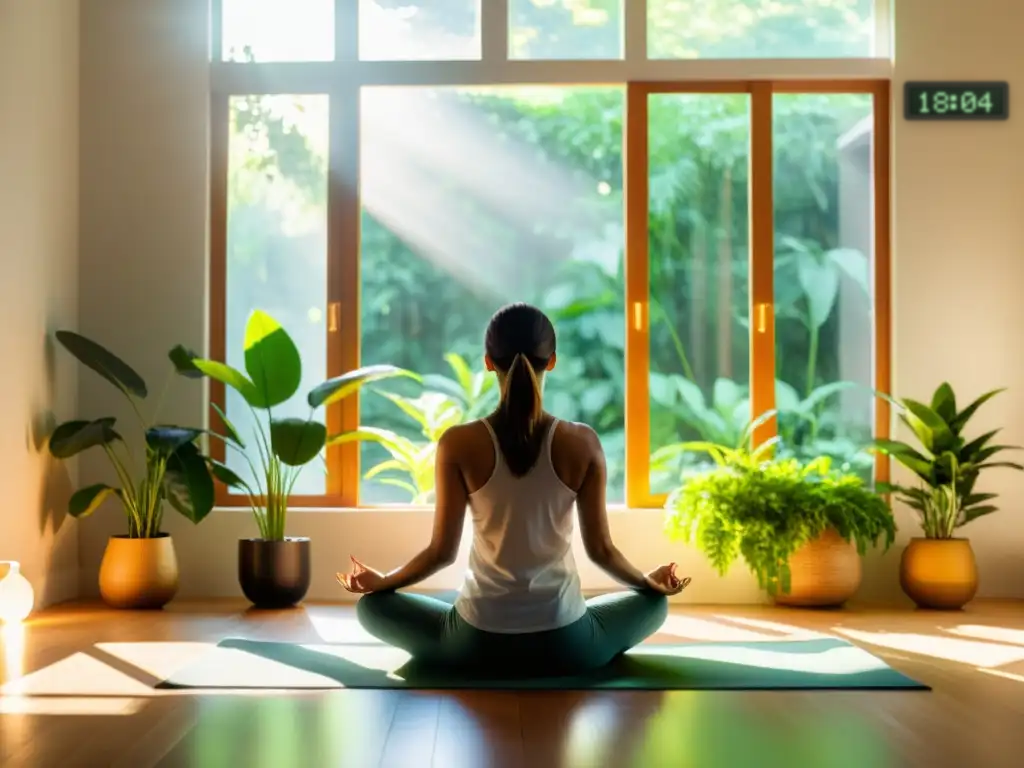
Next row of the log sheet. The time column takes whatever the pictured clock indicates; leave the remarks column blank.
18:04
